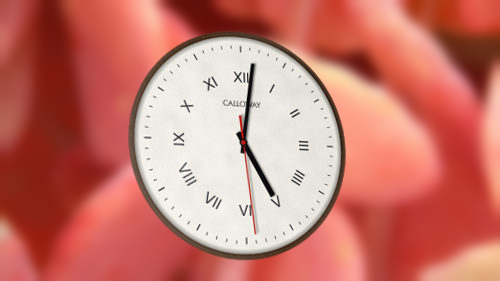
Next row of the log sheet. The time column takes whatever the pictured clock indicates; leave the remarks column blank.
5:01:29
